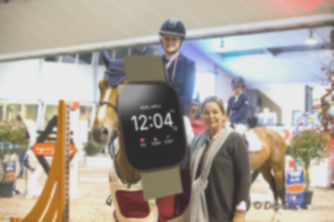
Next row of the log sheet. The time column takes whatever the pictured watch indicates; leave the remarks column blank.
12:04
